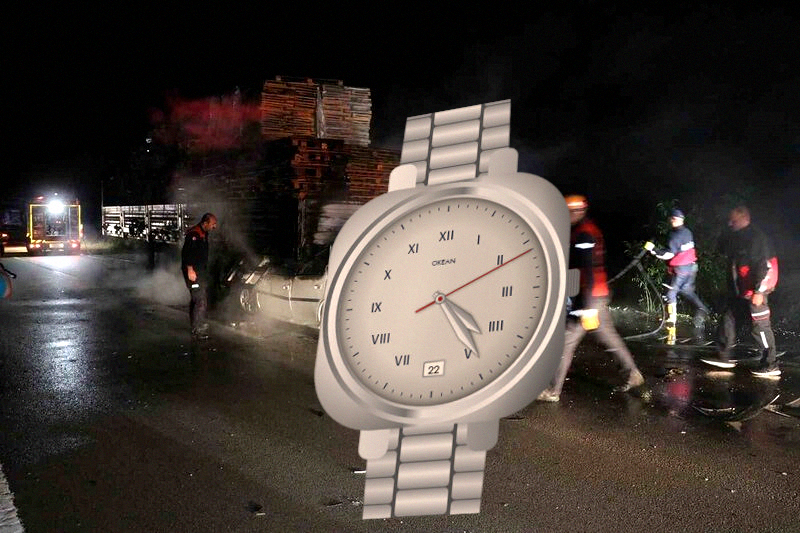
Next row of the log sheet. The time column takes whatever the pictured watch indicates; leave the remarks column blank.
4:24:11
